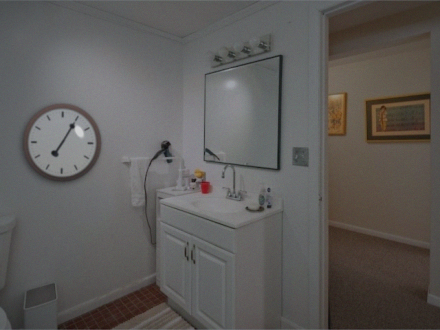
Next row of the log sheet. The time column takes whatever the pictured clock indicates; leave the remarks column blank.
7:05
